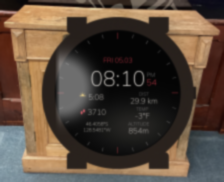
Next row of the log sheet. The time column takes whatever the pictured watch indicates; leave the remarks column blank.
8:10
